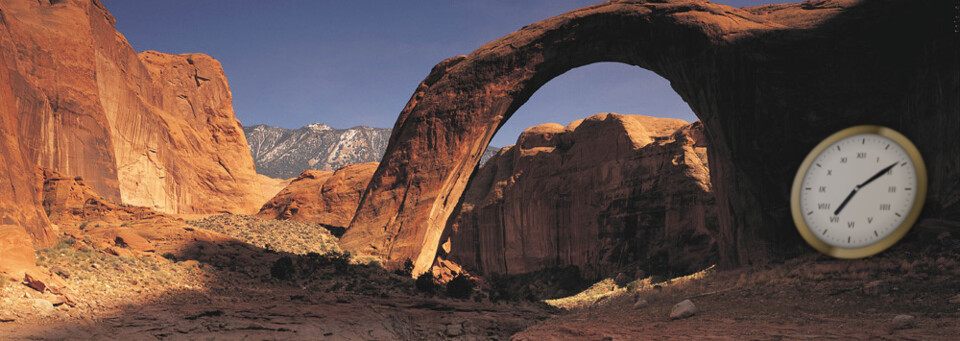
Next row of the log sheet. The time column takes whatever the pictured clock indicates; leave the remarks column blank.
7:09
